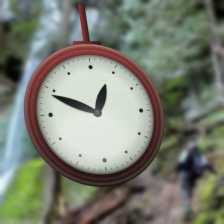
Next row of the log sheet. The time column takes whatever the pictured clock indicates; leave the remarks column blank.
12:49
